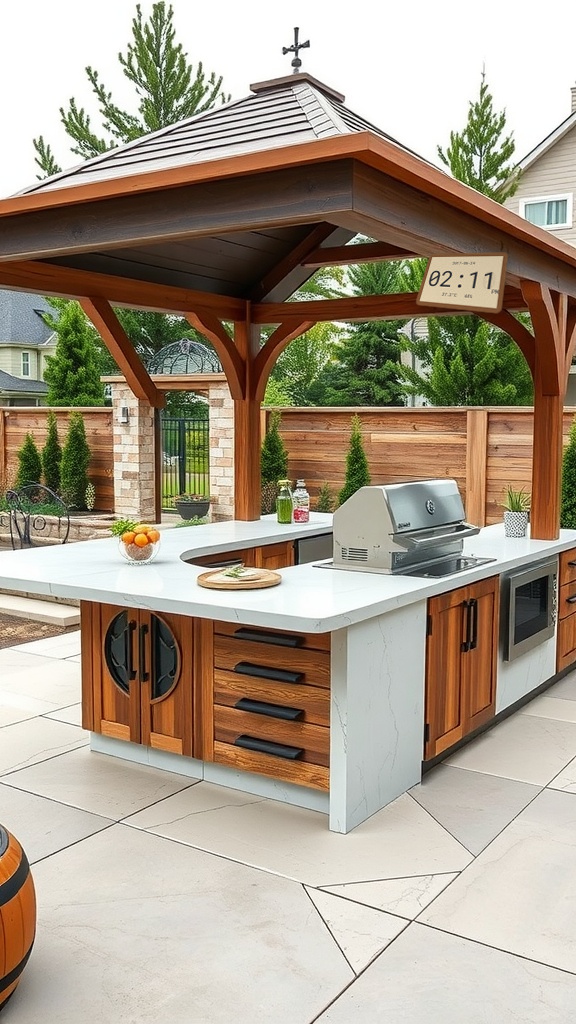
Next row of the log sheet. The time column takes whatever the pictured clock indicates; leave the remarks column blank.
2:11
